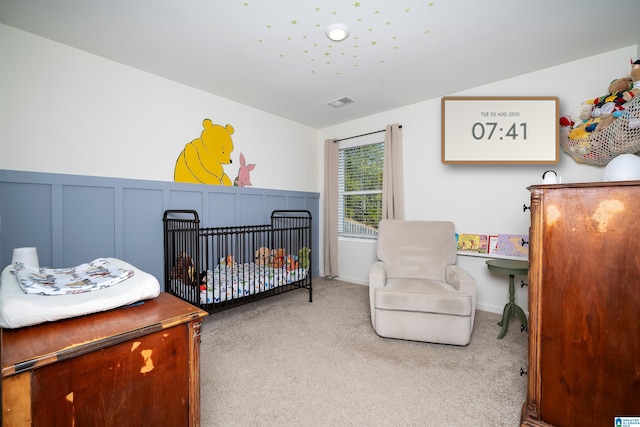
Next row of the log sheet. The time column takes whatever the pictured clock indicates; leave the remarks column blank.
7:41
